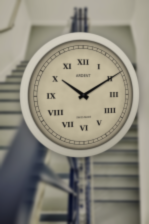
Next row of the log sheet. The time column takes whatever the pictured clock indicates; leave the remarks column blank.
10:10
